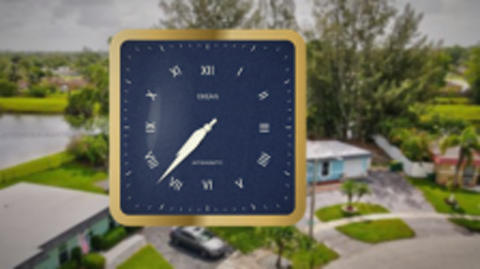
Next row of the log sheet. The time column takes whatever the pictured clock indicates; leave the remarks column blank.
7:37
